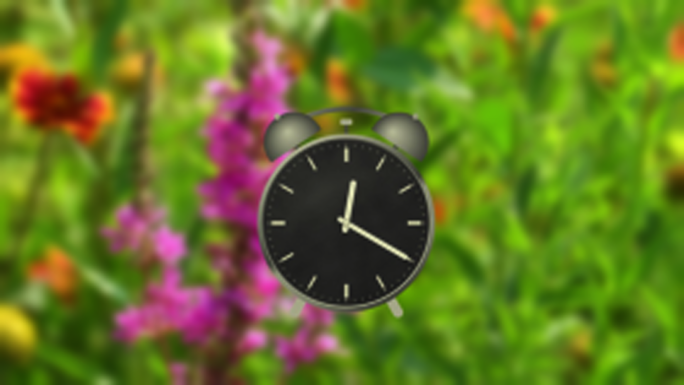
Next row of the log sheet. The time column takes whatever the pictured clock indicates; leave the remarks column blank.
12:20
